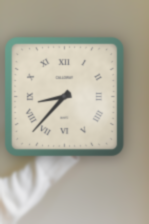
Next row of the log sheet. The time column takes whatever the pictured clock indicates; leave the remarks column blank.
8:37
